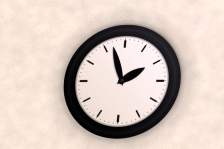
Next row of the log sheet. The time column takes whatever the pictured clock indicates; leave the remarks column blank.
1:57
